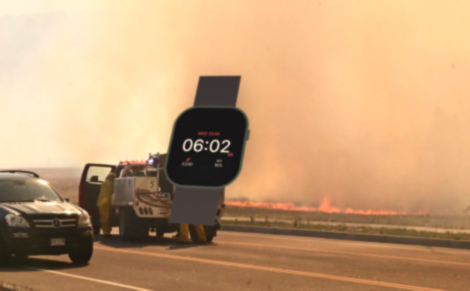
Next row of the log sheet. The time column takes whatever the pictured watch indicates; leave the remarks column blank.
6:02
